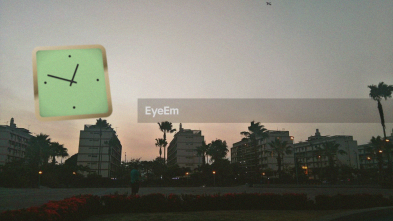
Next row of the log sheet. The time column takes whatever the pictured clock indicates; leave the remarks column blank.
12:48
